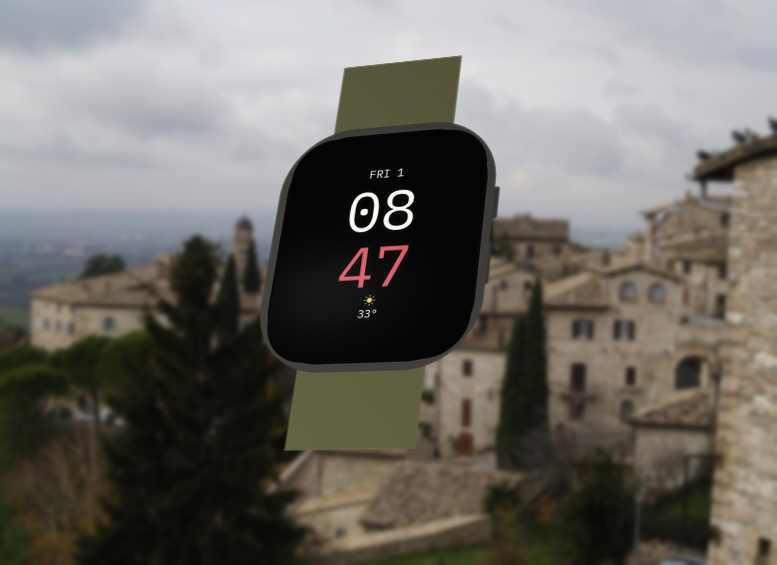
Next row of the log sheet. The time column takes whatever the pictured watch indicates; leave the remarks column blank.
8:47
